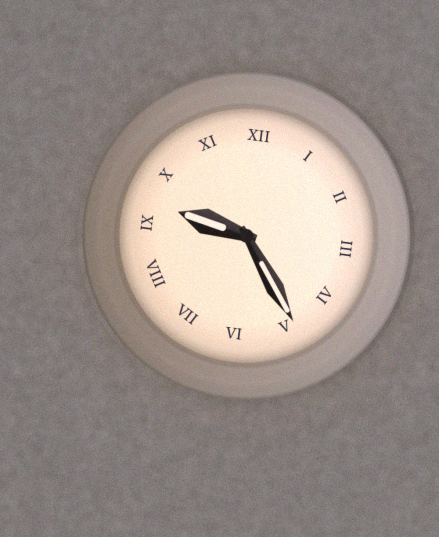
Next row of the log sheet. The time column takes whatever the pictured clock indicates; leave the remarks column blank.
9:24
